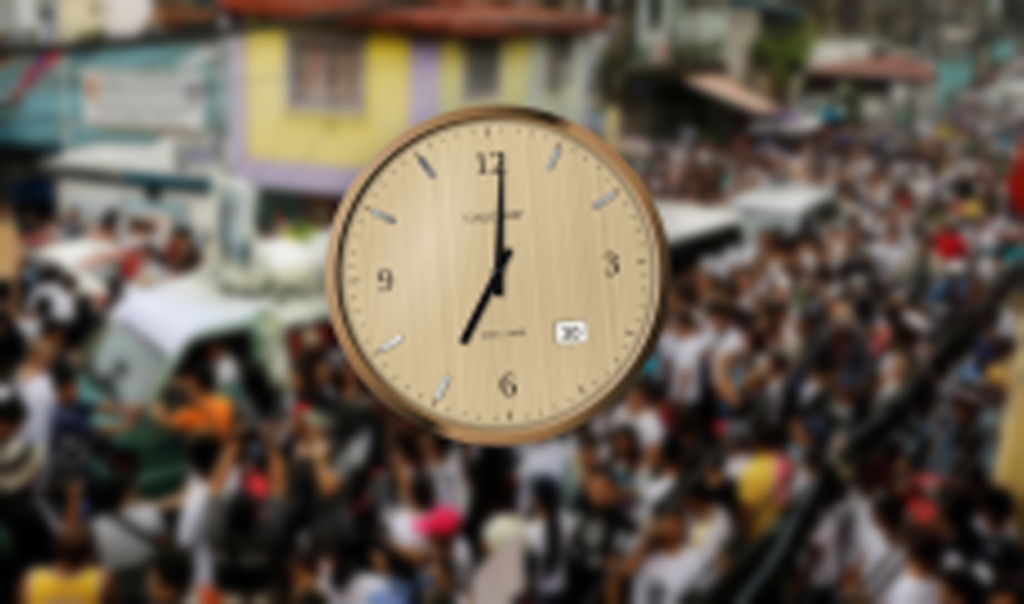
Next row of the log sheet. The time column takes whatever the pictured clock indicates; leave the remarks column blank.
7:01
